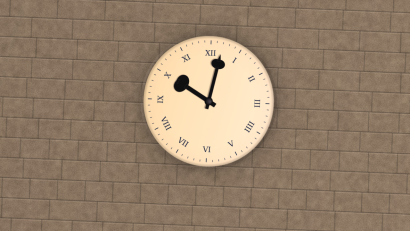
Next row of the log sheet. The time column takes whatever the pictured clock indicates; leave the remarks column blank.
10:02
